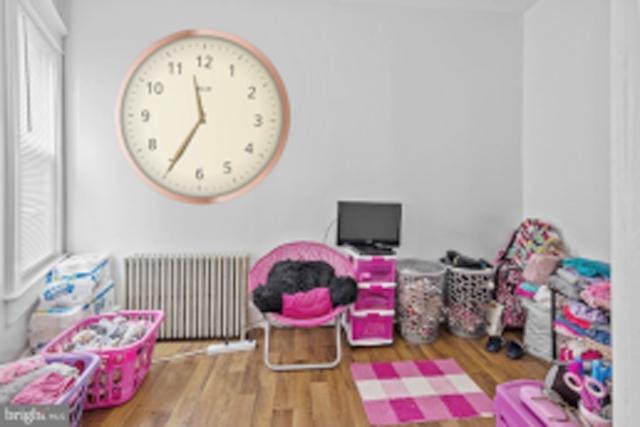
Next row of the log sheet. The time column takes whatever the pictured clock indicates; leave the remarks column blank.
11:35
